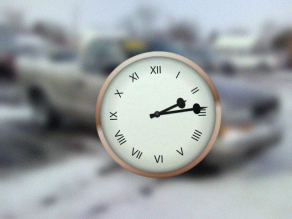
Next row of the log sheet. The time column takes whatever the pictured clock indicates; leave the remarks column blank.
2:14
